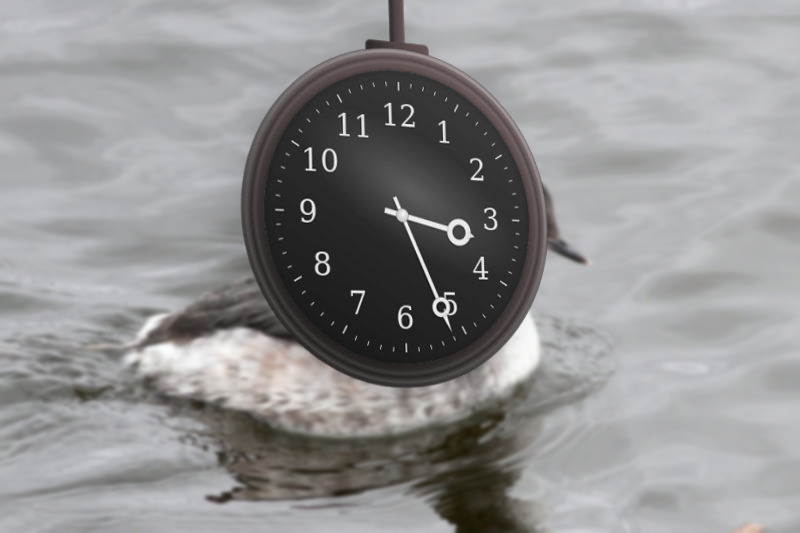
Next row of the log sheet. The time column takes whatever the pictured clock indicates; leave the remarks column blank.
3:26
